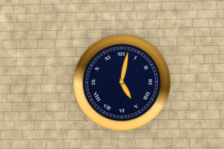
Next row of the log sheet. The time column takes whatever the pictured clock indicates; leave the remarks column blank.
5:02
